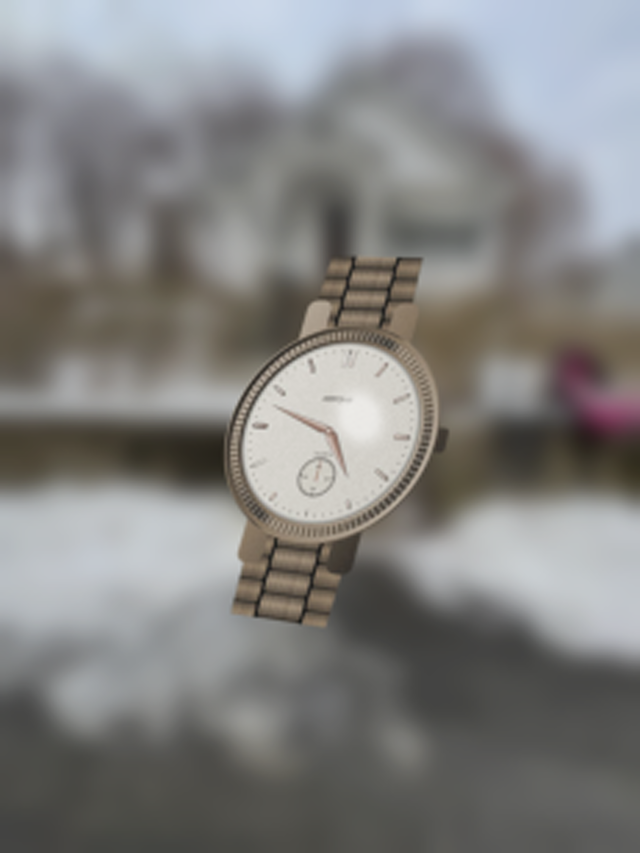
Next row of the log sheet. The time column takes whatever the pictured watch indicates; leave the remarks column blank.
4:48
